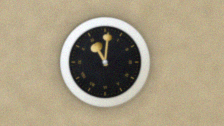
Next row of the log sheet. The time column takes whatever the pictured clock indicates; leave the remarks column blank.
11:01
